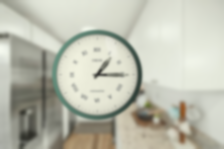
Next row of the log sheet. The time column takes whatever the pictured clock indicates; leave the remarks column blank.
1:15
